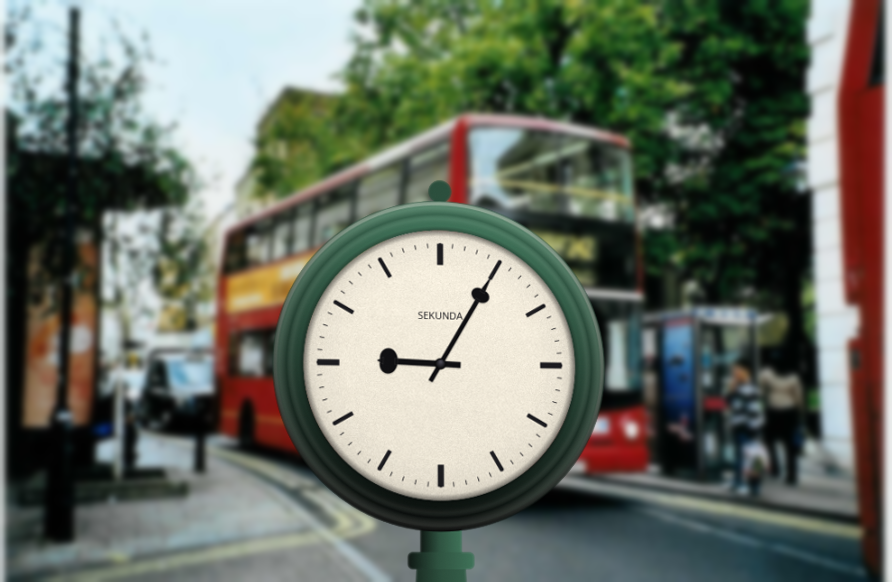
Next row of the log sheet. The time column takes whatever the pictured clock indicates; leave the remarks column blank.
9:05
